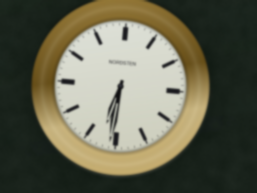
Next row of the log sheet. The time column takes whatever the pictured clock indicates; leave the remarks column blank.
6:31
